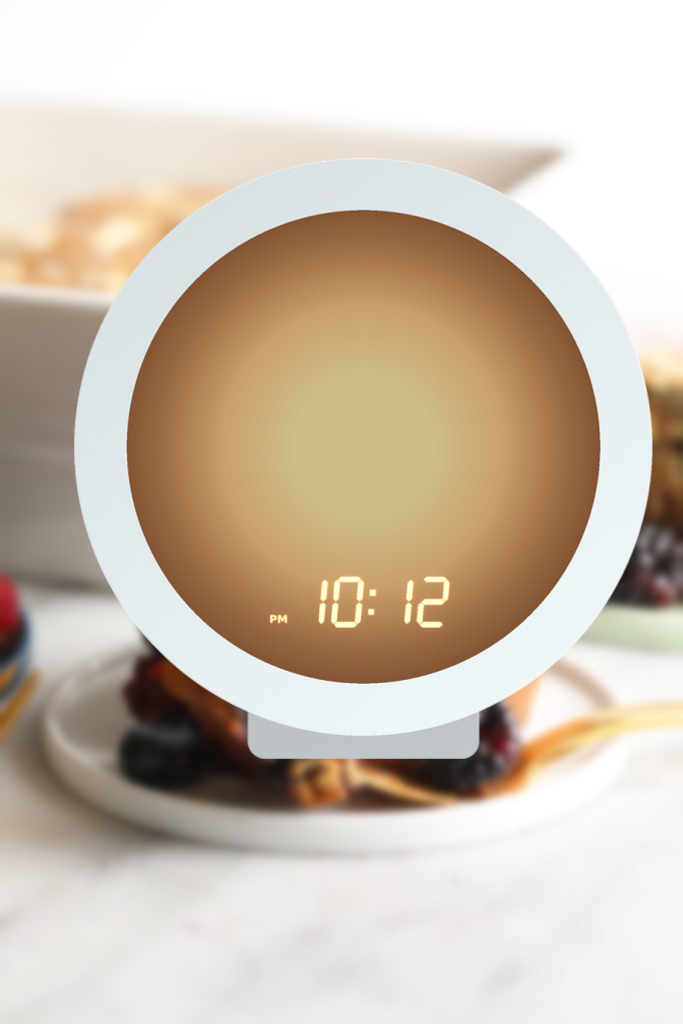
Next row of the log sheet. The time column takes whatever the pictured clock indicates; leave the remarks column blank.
10:12
